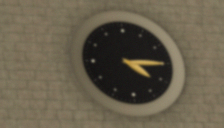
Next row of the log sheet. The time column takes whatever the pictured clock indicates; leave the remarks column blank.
4:15
